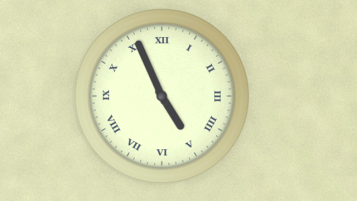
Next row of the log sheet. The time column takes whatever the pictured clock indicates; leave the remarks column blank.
4:56
